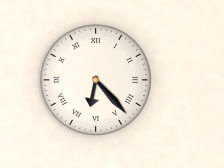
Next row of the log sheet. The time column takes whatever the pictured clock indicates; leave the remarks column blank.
6:23
